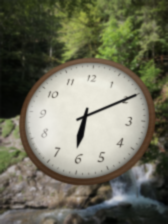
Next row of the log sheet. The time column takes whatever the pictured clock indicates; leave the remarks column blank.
6:10
